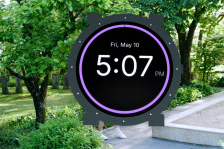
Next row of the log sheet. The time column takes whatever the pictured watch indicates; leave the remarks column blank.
5:07
